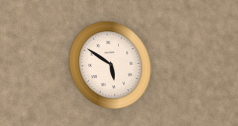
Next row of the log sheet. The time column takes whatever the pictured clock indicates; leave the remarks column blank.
5:51
